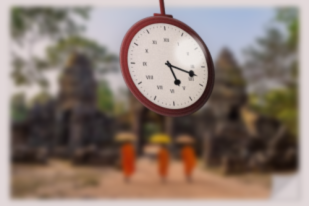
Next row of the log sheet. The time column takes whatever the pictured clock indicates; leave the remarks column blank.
5:18
